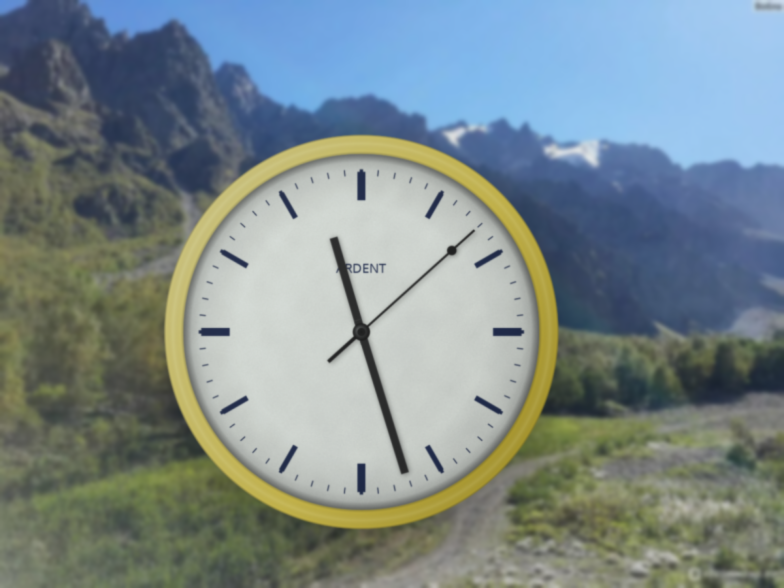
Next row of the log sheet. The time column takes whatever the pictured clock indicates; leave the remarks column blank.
11:27:08
